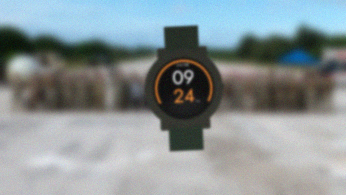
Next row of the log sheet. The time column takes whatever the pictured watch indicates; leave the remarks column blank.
9:24
